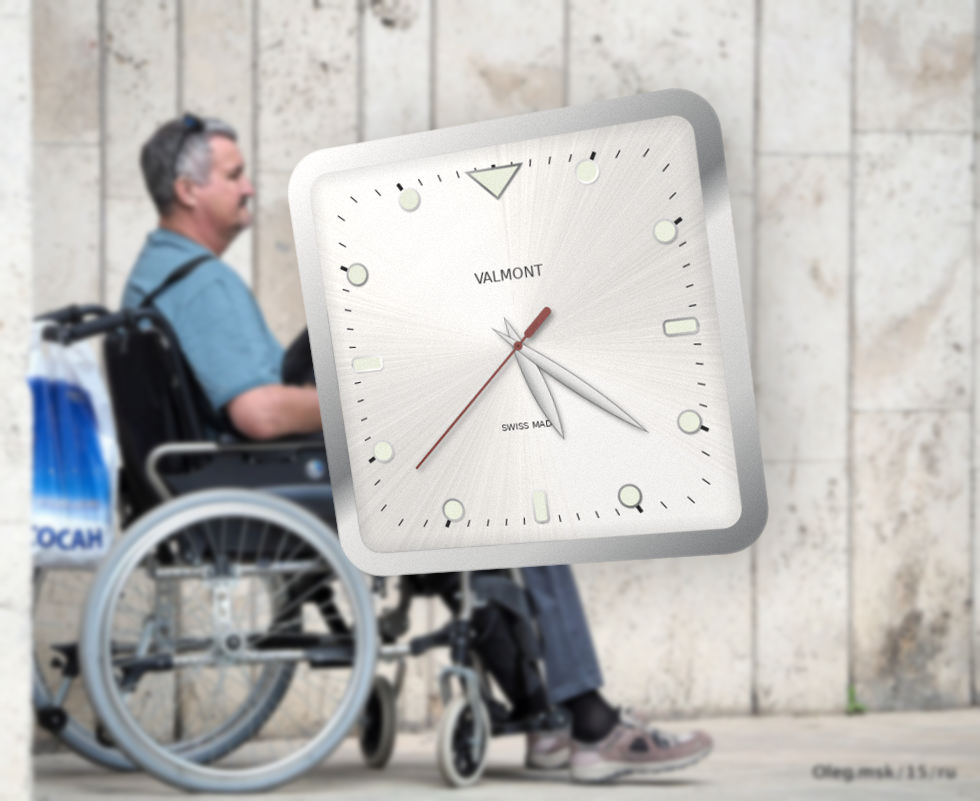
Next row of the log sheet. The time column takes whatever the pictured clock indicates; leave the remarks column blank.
5:21:38
